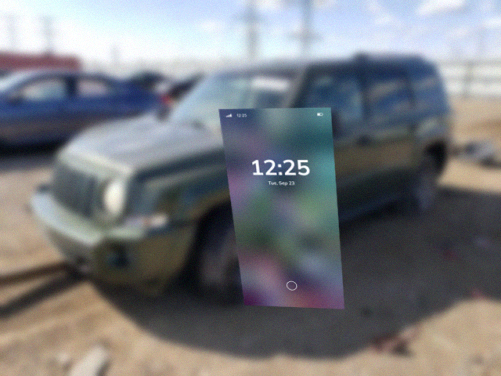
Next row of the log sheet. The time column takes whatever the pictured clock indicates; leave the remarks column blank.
12:25
